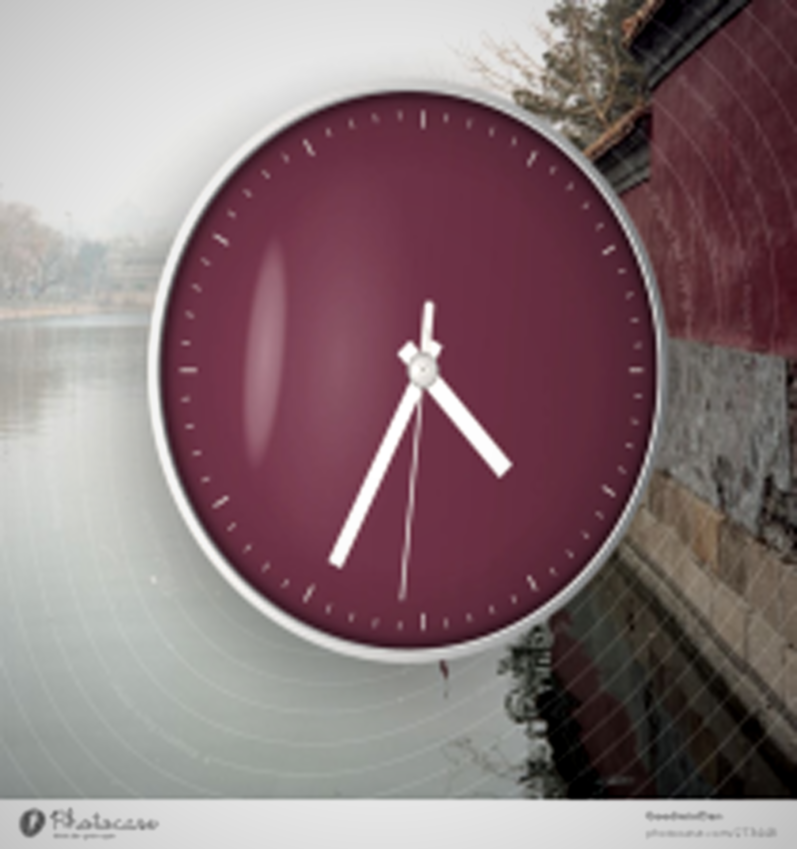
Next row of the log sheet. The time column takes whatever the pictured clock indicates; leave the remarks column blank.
4:34:31
